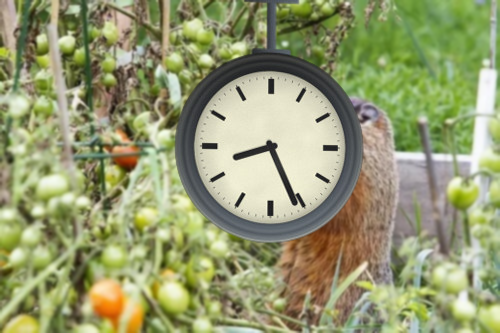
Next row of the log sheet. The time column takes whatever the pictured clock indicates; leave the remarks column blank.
8:26
